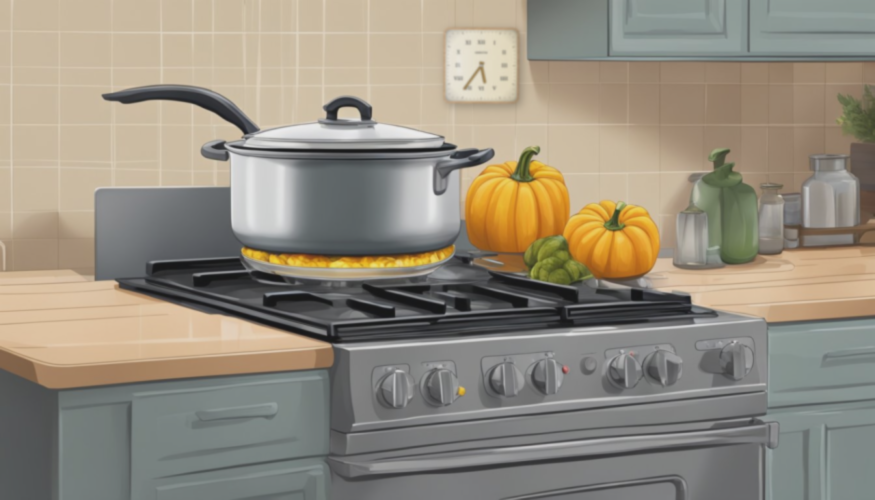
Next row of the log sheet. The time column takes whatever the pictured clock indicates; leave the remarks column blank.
5:36
